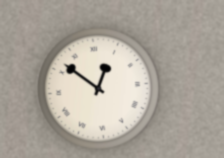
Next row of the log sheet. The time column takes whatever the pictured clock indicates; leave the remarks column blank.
12:52
